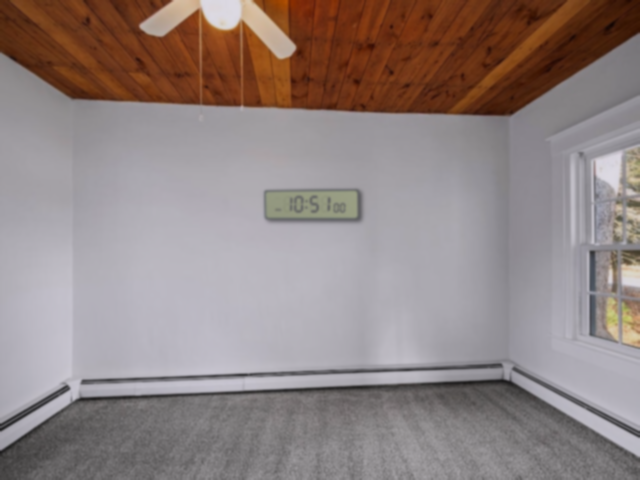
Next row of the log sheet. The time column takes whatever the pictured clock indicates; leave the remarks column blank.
10:51
